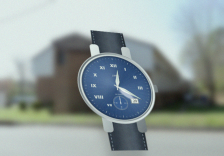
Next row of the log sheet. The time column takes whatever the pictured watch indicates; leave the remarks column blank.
12:20
